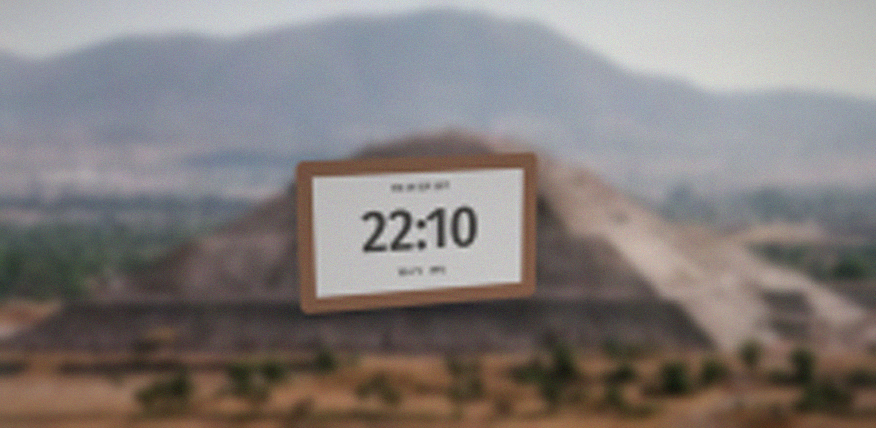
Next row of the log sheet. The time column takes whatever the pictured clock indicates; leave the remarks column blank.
22:10
